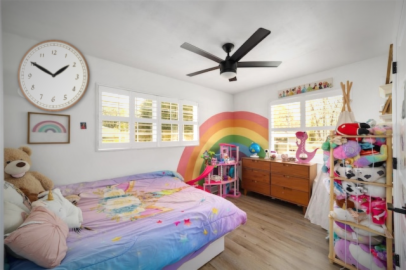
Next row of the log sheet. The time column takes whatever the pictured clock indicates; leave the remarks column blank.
1:50
